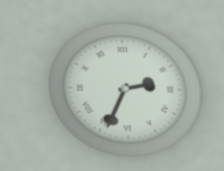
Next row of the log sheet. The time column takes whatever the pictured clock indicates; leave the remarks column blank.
2:34
